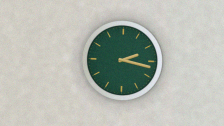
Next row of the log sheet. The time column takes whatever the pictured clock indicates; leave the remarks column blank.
2:17
